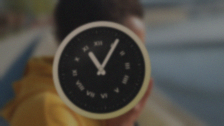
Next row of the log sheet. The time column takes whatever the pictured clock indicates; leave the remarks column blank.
11:06
